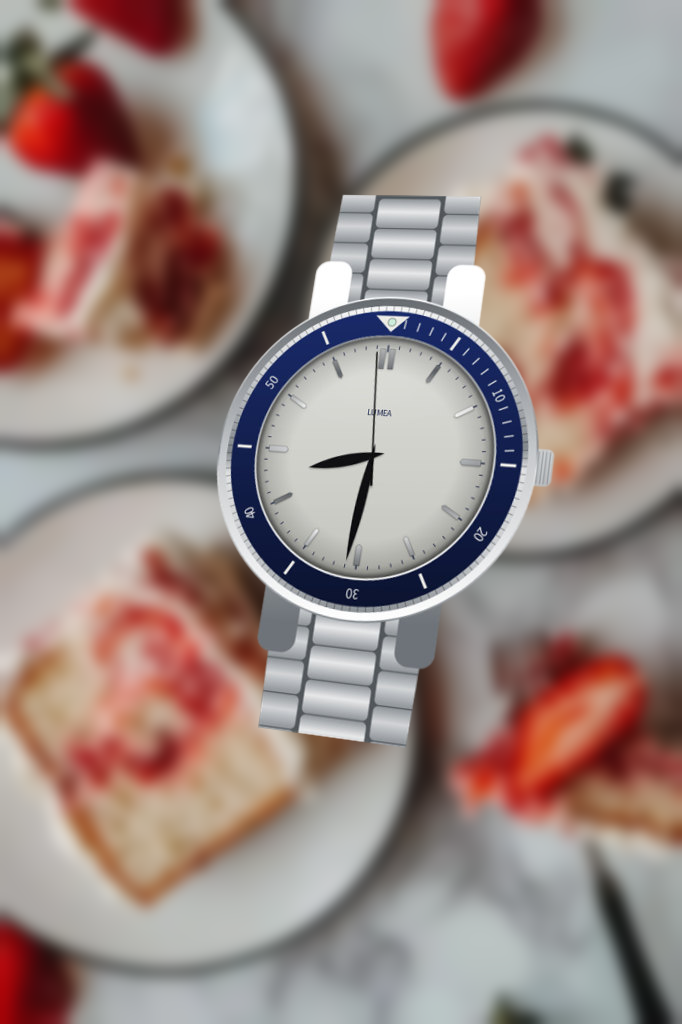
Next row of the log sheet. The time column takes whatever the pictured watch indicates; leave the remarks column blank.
8:30:59
